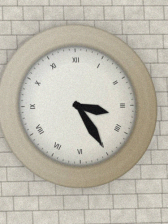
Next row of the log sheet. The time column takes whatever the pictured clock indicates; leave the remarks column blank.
3:25
